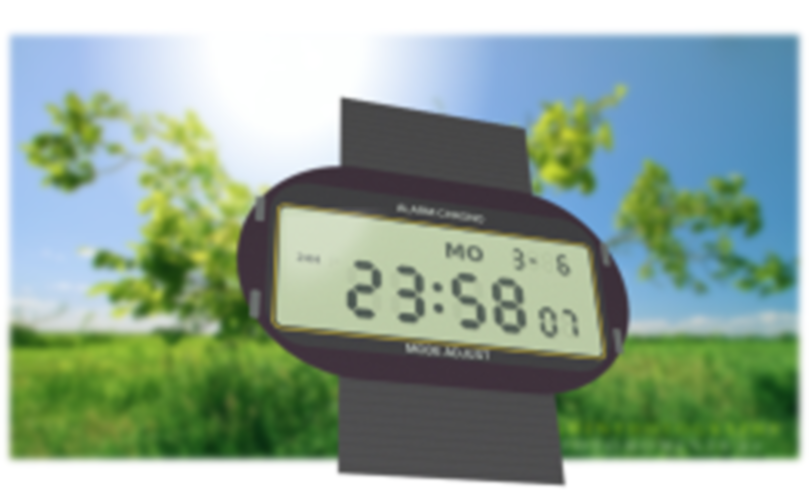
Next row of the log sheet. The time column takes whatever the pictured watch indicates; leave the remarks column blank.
23:58:07
